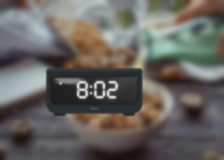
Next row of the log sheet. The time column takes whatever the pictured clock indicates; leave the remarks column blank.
8:02
